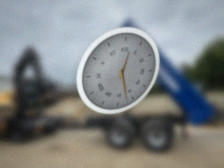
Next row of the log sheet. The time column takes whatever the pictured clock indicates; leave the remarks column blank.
12:27
